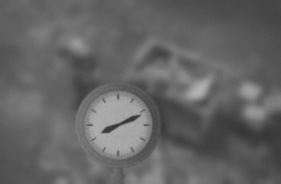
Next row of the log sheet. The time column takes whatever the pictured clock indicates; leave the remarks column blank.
8:11
